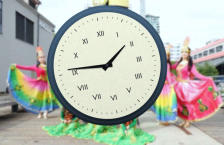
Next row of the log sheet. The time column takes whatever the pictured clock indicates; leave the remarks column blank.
1:46
